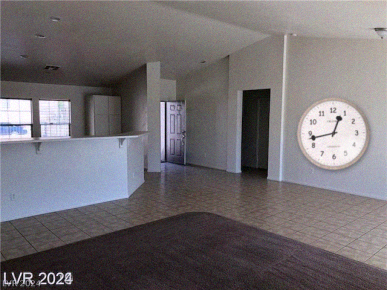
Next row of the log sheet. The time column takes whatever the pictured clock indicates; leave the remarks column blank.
12:43
